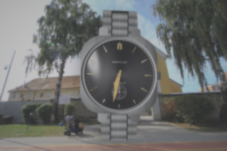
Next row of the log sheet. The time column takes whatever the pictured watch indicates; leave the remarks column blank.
6:32
